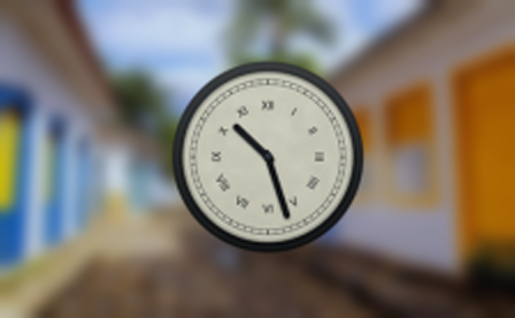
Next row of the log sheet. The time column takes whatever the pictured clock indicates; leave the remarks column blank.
10:27
